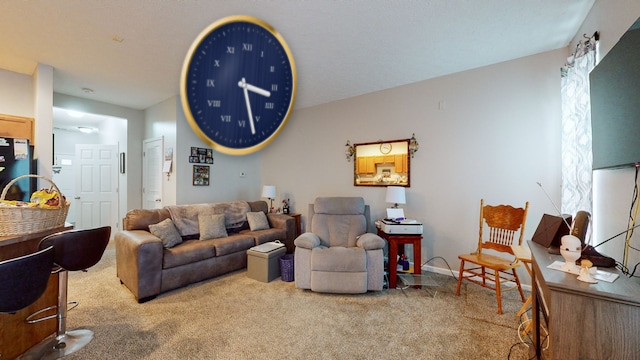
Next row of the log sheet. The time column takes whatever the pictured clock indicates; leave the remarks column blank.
3:27
